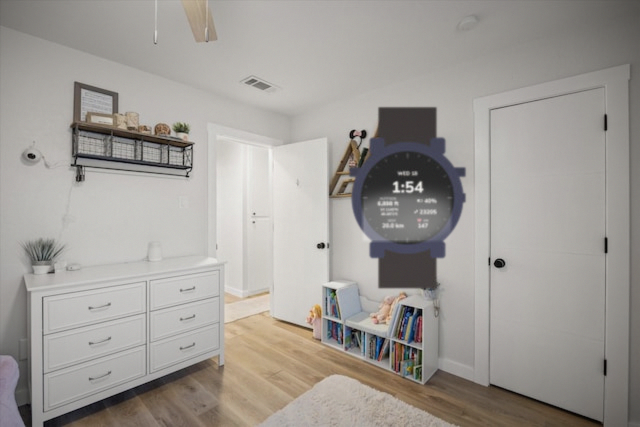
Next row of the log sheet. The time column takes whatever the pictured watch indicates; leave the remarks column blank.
1:54
